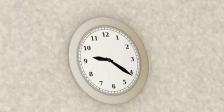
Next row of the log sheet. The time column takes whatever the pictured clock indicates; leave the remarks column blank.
9:21
